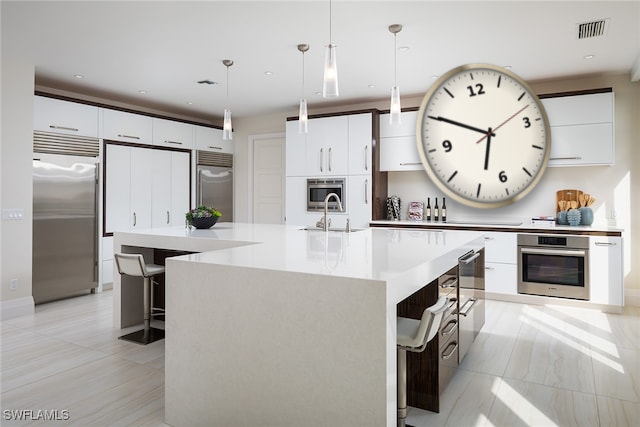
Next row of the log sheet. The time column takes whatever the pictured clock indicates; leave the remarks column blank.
6:50:12
